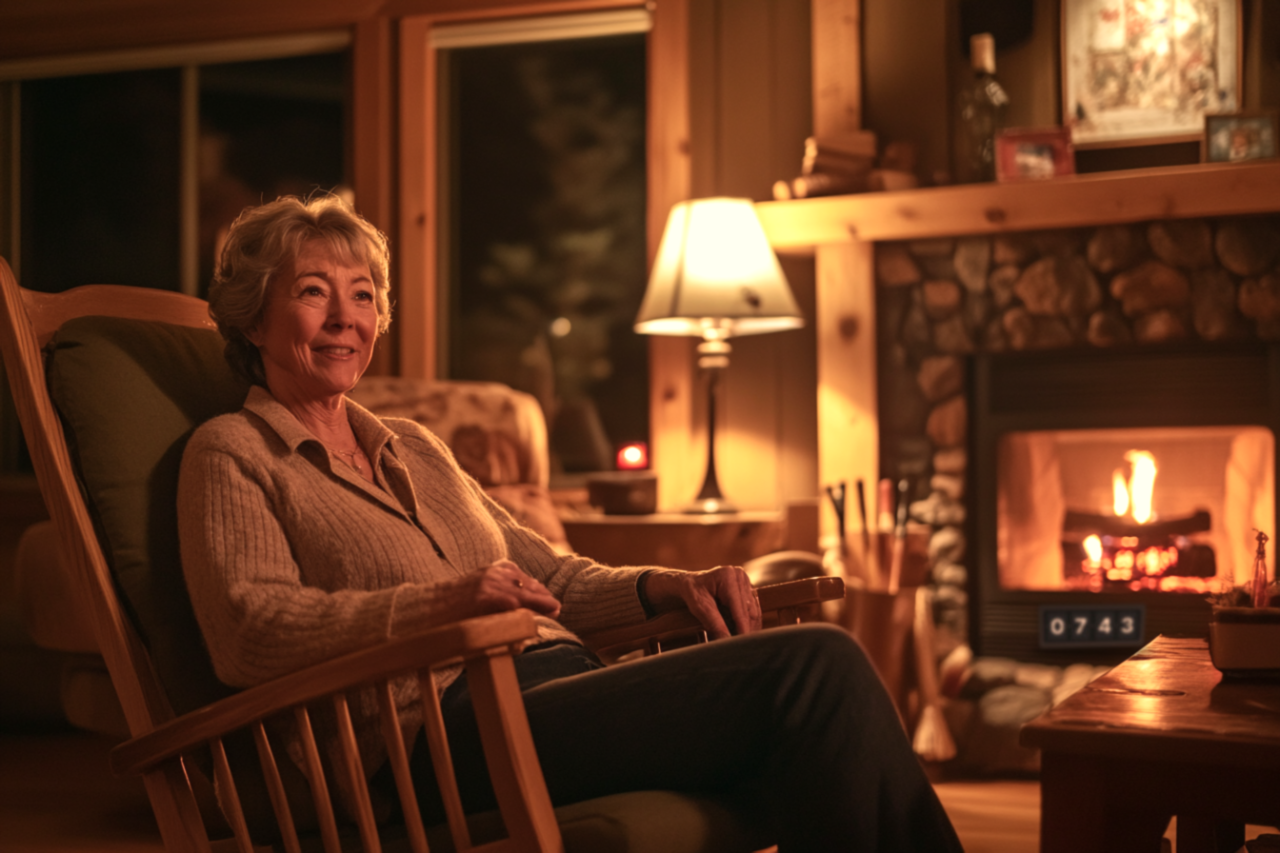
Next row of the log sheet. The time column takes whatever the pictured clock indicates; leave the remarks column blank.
7:43
